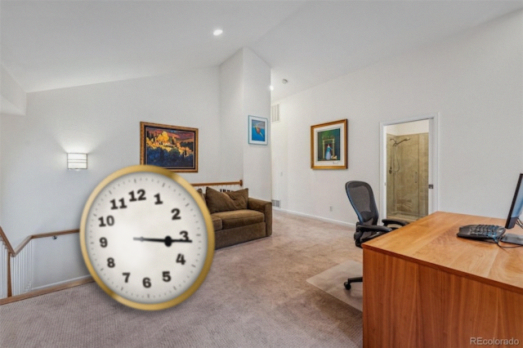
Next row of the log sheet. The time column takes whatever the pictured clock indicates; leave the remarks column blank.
3:16
